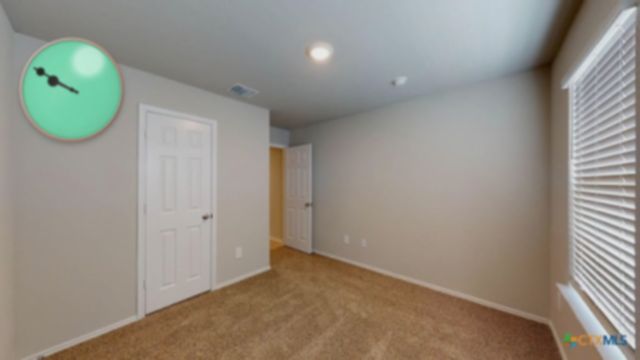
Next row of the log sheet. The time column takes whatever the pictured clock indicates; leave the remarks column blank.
9:50
